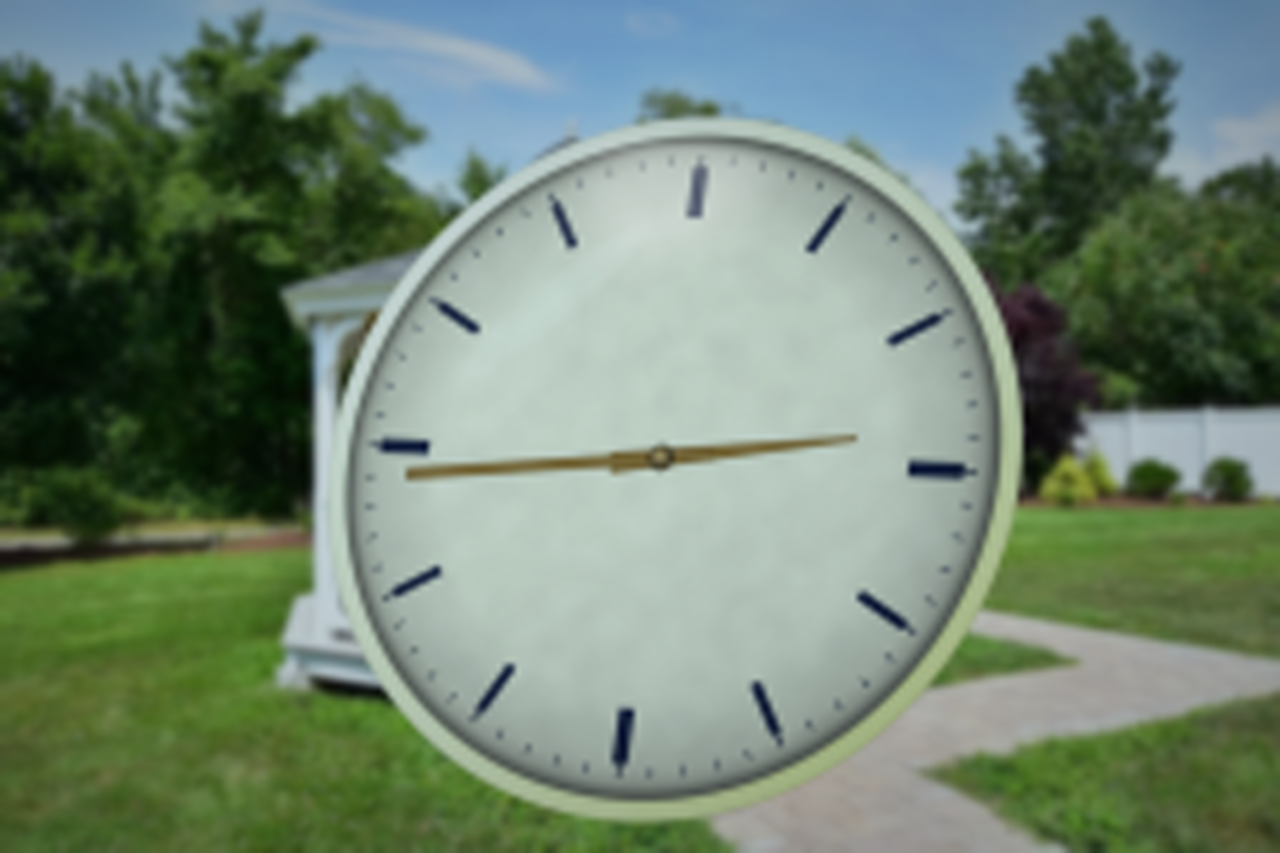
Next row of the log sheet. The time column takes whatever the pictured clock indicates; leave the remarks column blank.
2:44
